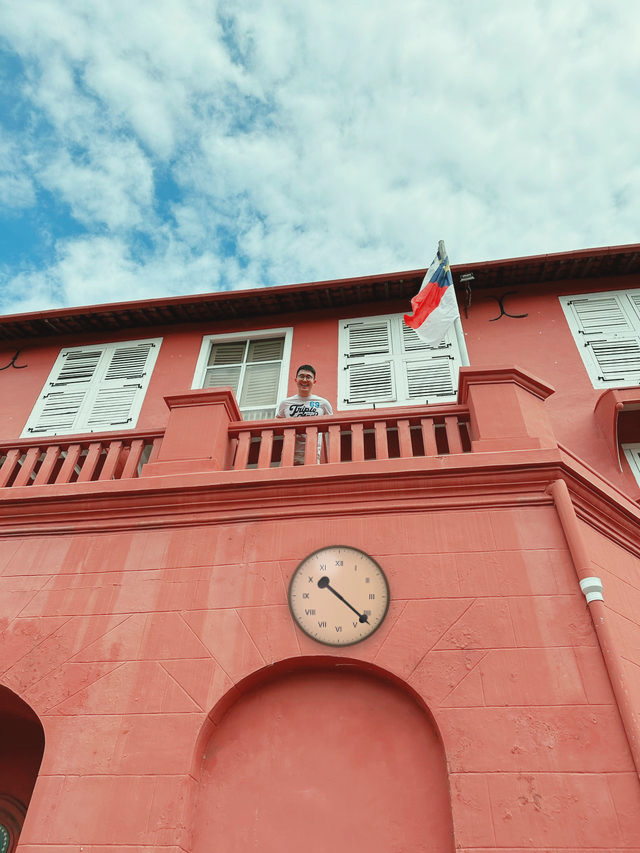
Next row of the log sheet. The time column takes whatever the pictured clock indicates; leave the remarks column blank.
10:22
